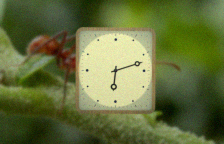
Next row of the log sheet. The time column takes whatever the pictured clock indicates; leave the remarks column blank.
6:12
